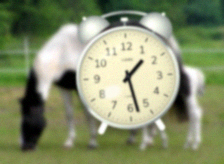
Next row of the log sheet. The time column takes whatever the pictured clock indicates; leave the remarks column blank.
1:28
